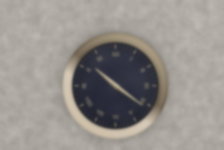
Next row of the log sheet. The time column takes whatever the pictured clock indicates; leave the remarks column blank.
10:21
